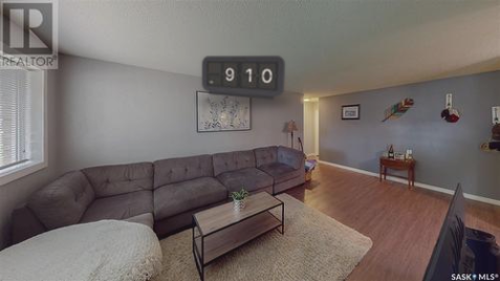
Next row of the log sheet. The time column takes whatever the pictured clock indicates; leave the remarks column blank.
9:10
